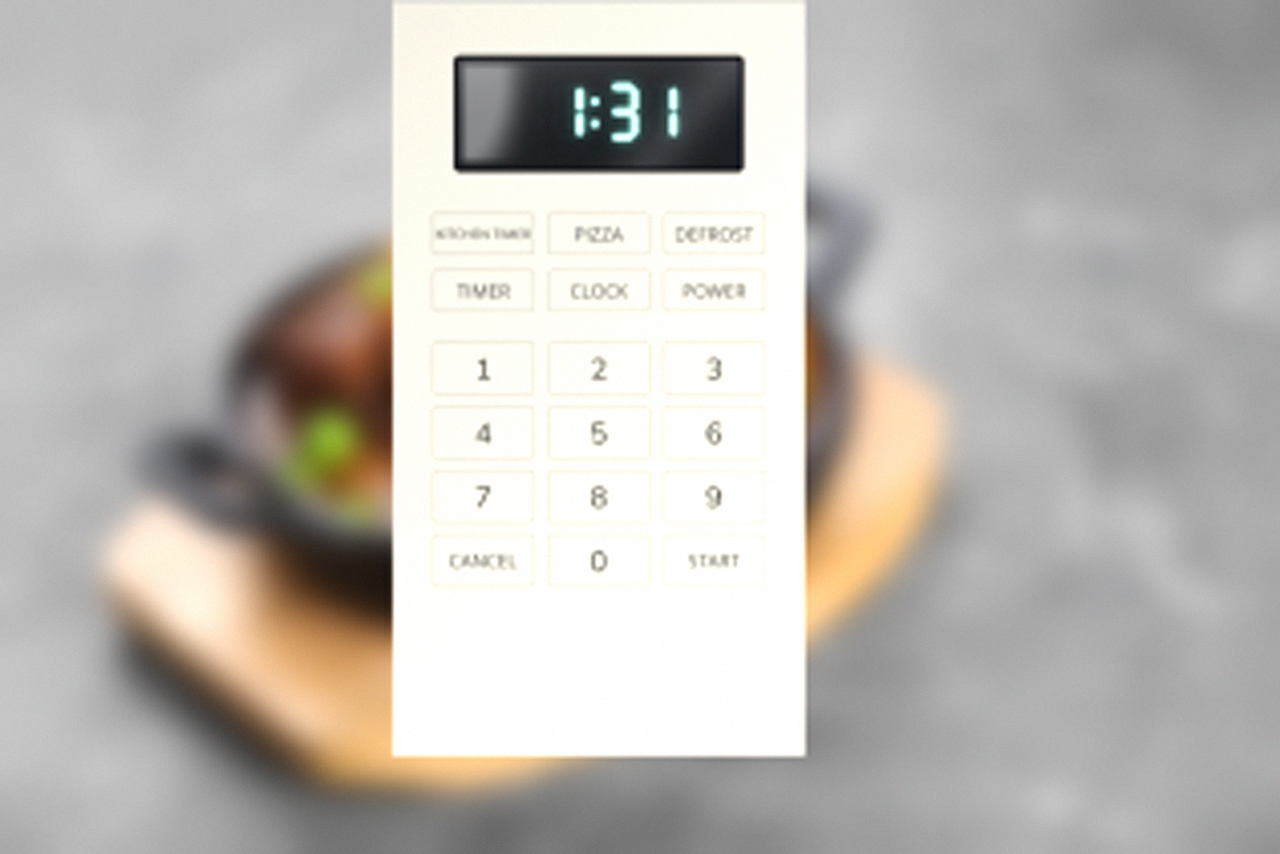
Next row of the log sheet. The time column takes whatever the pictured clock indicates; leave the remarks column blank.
1:31
